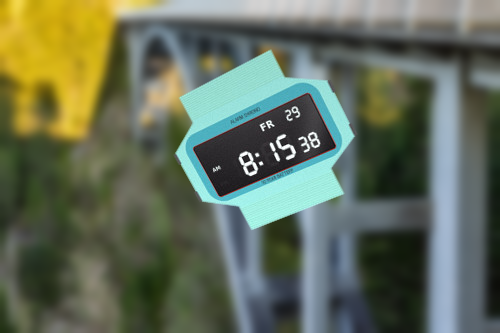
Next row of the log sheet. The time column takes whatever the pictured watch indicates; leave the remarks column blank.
8:15:38
